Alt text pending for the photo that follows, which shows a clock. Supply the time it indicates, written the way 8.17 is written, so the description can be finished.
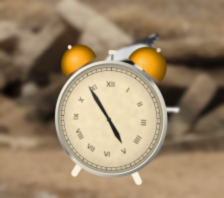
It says 4.54
